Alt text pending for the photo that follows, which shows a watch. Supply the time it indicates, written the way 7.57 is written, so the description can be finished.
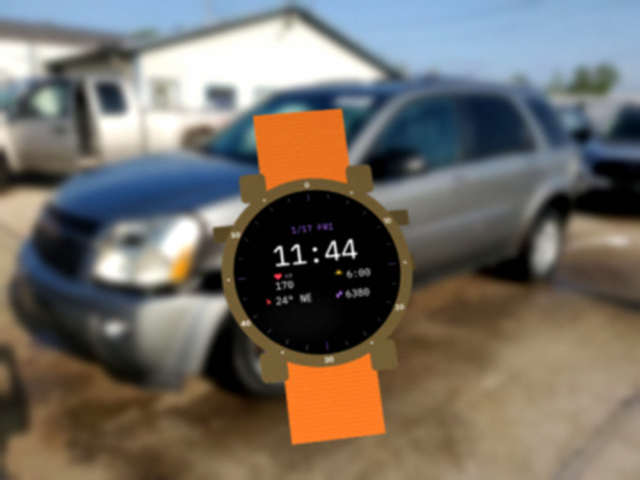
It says 11.44
